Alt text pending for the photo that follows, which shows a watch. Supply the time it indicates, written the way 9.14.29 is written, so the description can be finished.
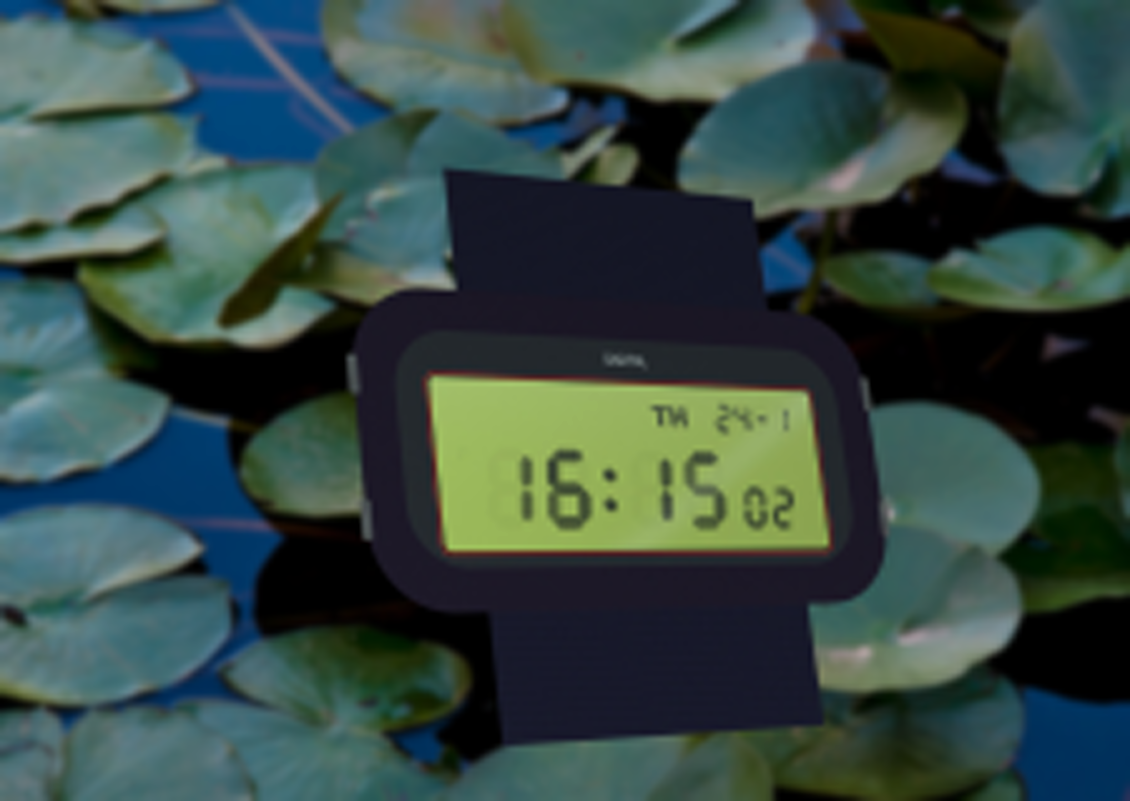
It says 16.15.02
